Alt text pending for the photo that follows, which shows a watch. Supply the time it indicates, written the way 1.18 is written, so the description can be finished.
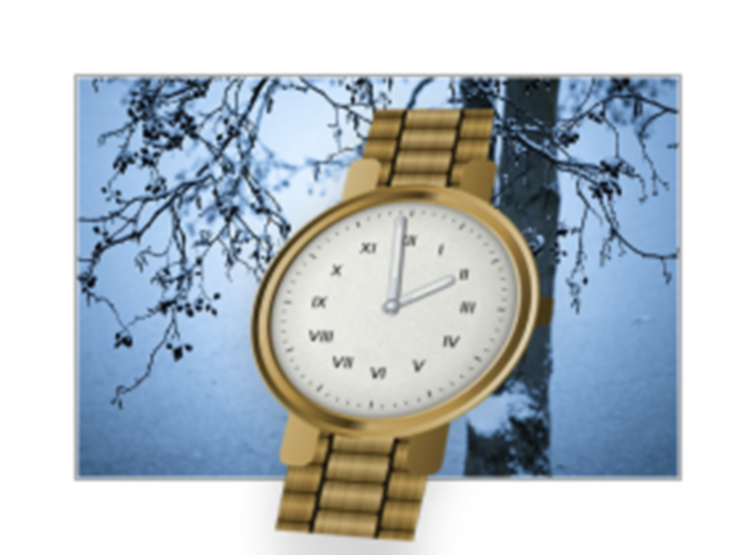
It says 1.59
